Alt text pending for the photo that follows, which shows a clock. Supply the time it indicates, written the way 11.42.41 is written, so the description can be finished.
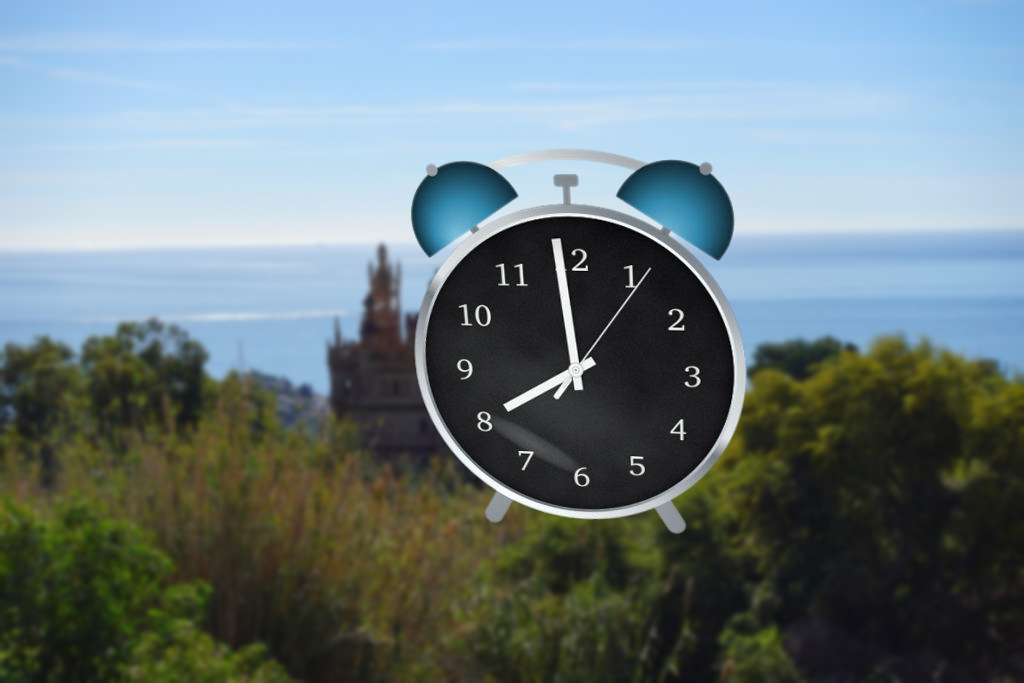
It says 7.59.06
